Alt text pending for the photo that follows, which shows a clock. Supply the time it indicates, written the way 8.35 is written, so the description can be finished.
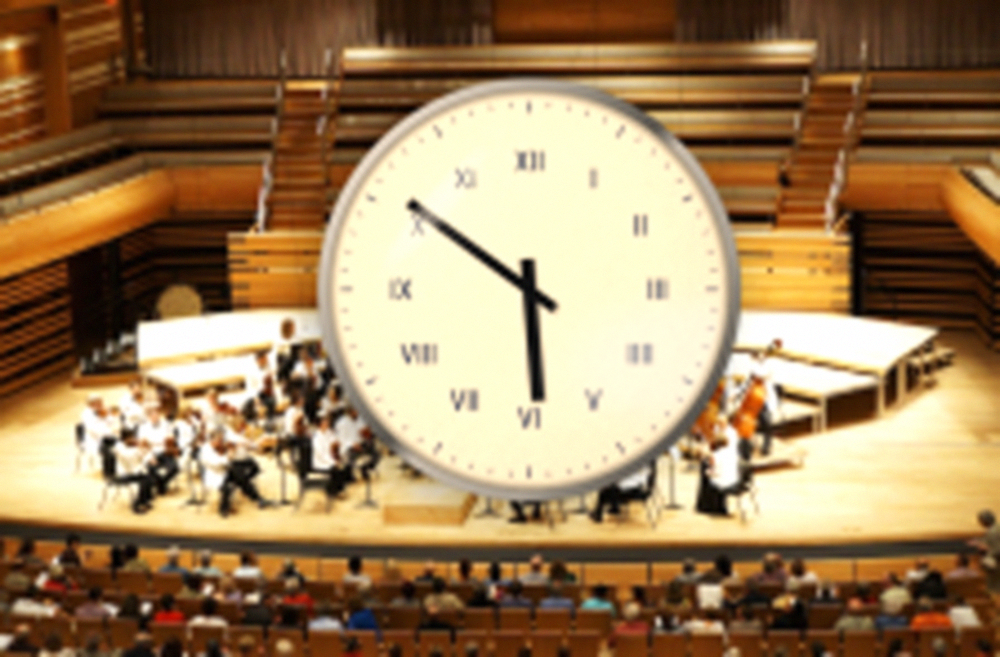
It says 5.51
